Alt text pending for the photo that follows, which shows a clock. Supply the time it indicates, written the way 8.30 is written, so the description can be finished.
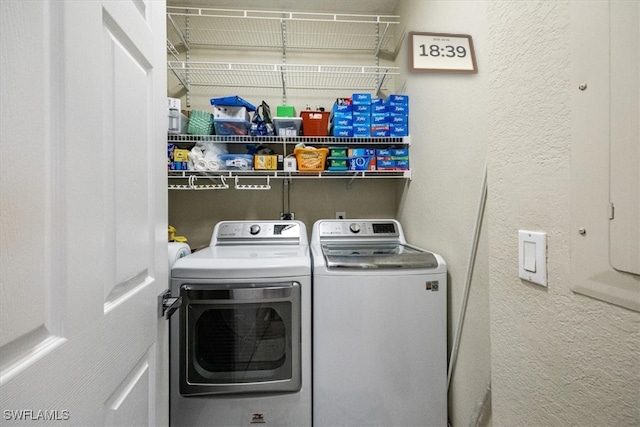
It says 18.39
